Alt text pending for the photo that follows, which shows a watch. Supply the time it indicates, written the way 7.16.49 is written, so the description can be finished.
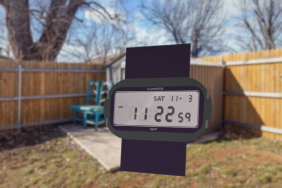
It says 11.22.59
